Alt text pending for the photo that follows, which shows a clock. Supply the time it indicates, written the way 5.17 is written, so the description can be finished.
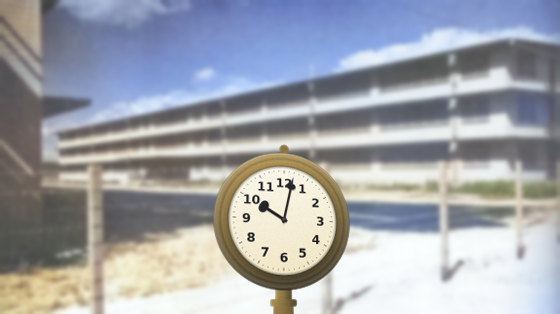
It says 10.02
